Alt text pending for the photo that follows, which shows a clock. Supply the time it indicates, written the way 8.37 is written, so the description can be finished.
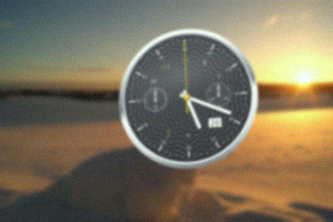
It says 5.19
